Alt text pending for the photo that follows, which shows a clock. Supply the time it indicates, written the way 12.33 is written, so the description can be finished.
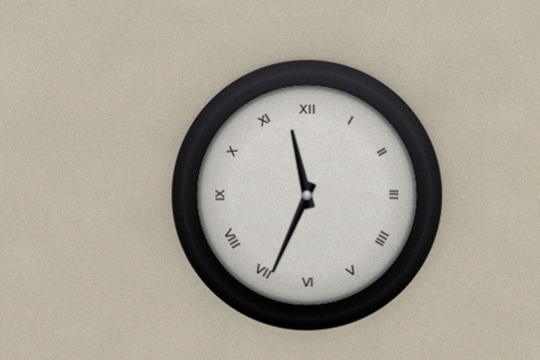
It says 11.34
